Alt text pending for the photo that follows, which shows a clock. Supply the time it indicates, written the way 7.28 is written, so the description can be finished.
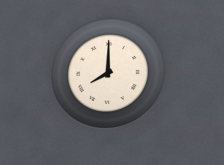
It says 8.00
